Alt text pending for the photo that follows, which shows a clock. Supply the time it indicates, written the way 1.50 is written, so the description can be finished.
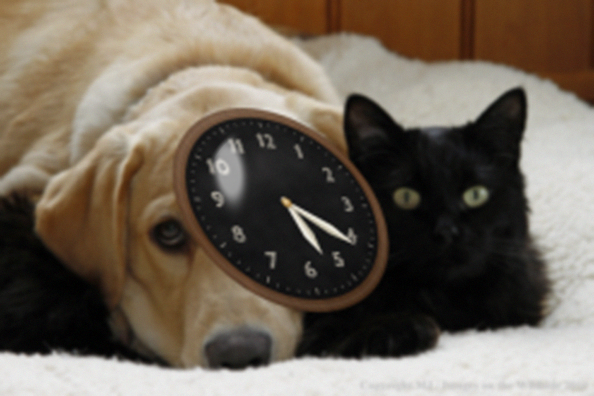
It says 5.21
